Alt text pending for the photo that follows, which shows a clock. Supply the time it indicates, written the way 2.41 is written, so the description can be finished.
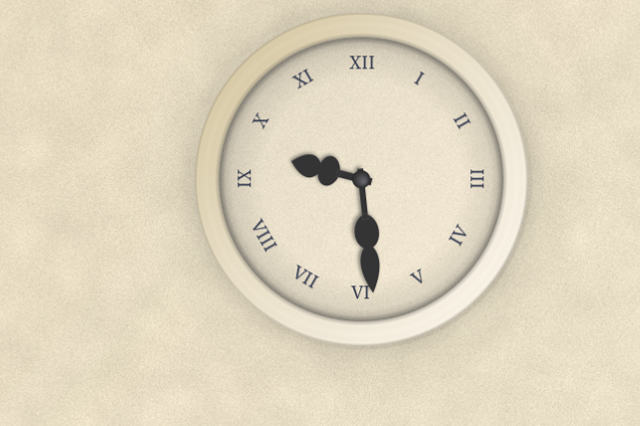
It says 9.29
